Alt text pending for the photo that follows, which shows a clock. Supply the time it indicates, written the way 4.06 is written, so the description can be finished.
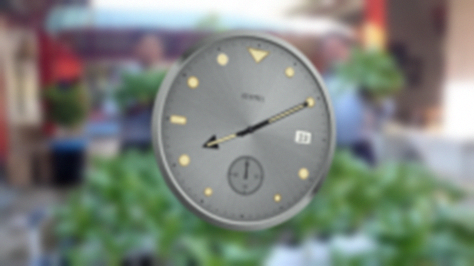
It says 8.10
